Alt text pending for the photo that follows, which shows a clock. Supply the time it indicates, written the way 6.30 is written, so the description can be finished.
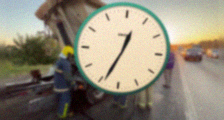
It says 12.34
